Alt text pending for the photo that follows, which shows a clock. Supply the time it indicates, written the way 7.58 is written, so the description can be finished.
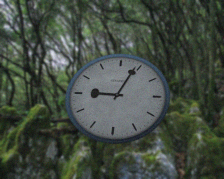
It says 9.04
